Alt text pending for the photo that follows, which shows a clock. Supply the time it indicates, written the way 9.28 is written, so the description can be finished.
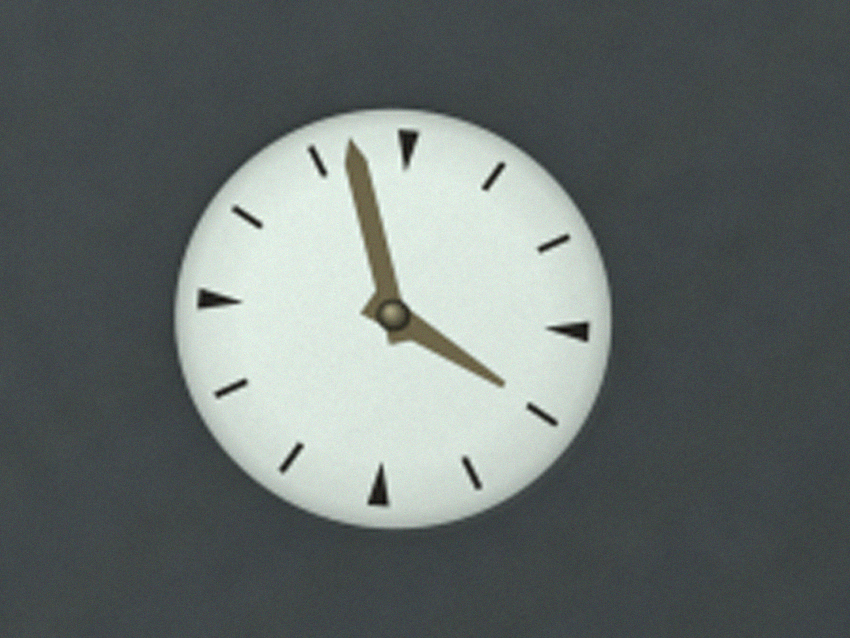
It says 3.57
